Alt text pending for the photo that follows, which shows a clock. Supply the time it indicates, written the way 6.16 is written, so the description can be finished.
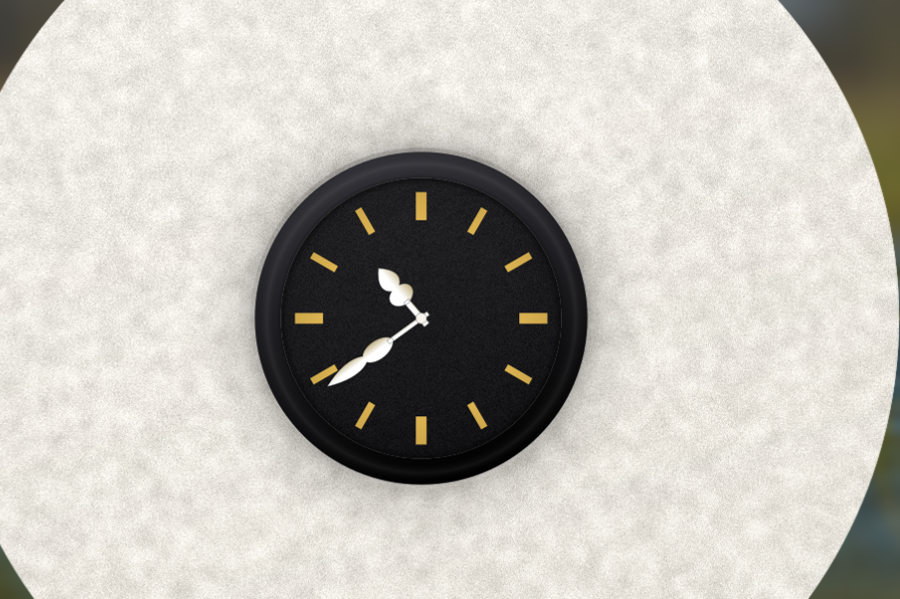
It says 10.39
